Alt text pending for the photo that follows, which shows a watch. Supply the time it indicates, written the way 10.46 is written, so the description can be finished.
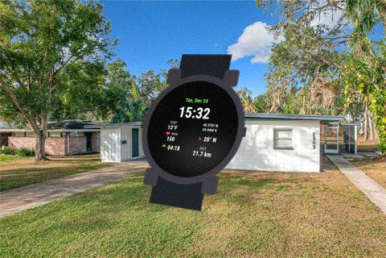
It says 15.32
